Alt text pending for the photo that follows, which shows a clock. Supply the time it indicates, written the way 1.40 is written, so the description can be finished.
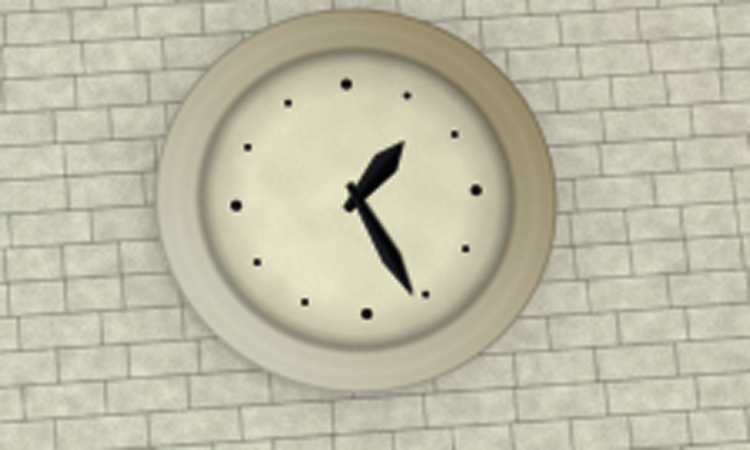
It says 1.26
